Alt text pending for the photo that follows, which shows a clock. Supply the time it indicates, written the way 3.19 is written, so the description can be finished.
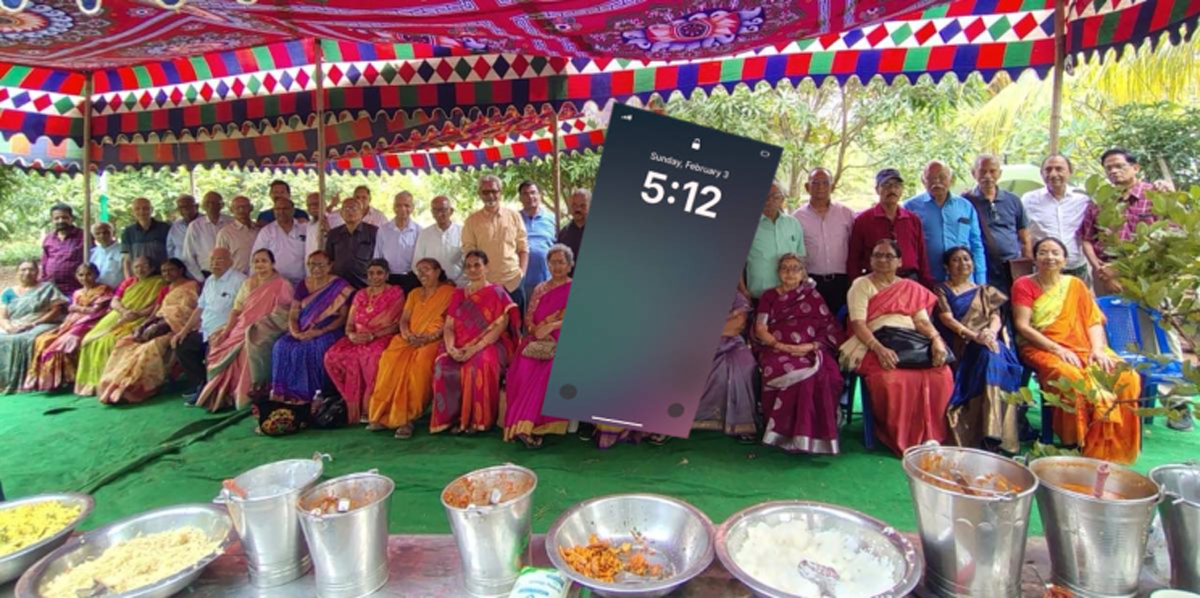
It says 5.12
